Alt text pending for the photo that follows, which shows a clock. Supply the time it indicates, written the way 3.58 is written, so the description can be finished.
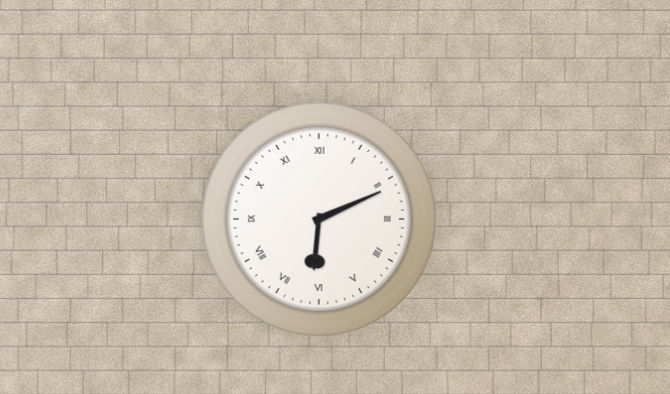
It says 6.11
